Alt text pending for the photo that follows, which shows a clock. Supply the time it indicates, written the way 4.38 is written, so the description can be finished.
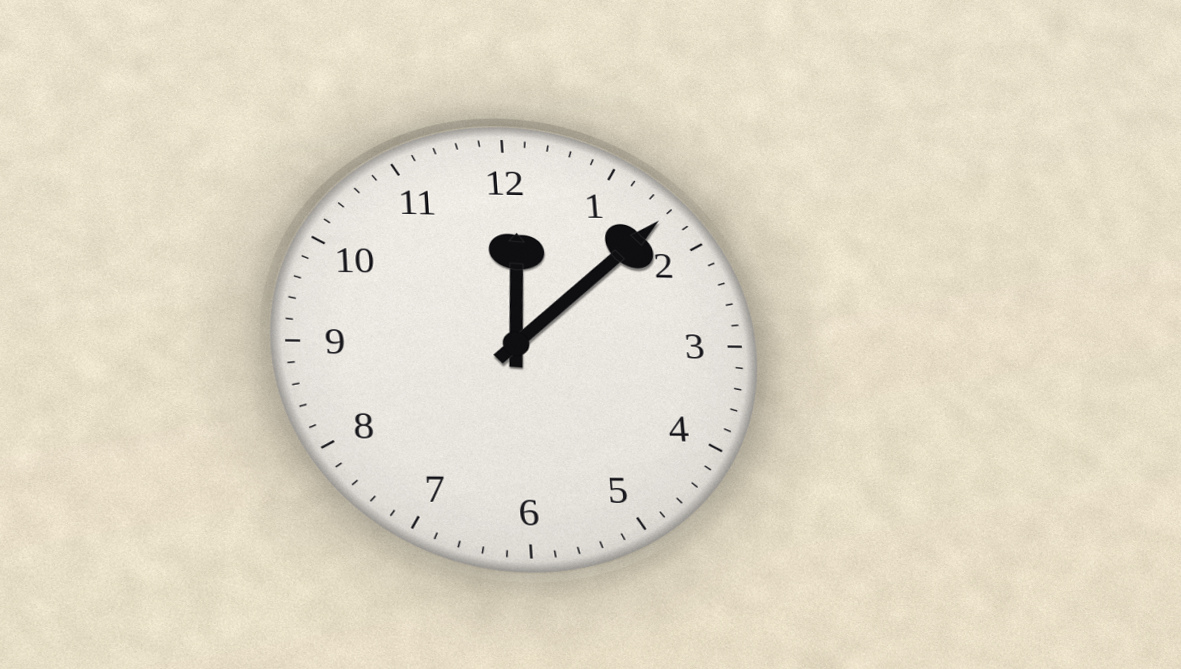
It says 12.08
